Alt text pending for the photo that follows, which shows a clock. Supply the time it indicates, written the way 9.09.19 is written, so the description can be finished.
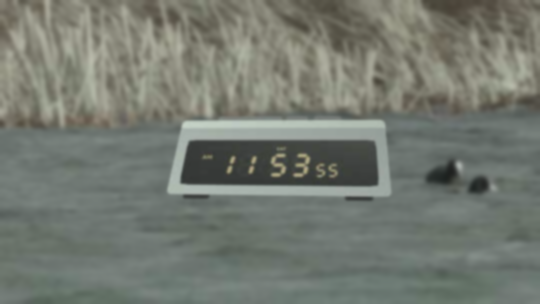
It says 11.53.55
